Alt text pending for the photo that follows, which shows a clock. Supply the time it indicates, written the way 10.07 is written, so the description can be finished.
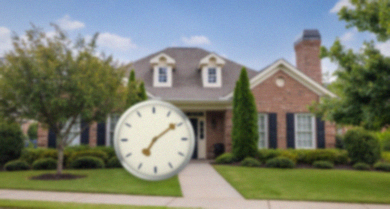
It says 7.09
